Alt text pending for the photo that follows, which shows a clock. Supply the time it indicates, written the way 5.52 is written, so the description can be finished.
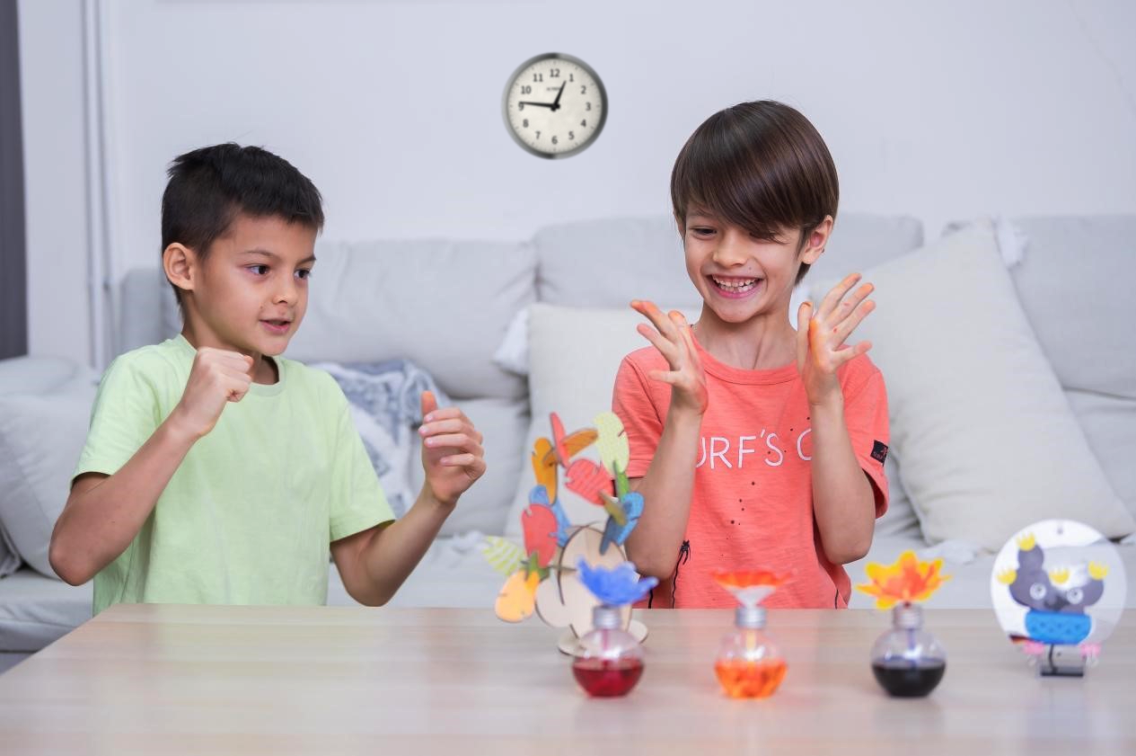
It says 12.46
